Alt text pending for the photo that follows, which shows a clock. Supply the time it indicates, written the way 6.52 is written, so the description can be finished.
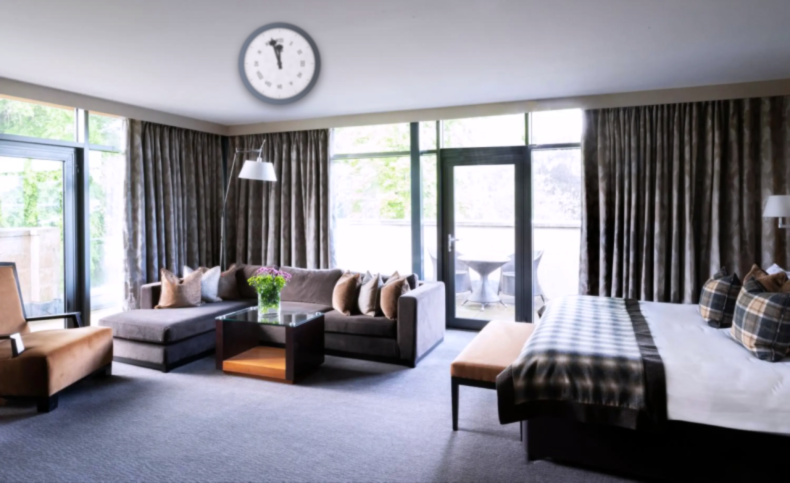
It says 11.57
